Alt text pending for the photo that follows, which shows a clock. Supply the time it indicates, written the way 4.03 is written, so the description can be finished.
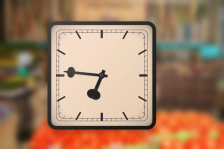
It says 6.46
